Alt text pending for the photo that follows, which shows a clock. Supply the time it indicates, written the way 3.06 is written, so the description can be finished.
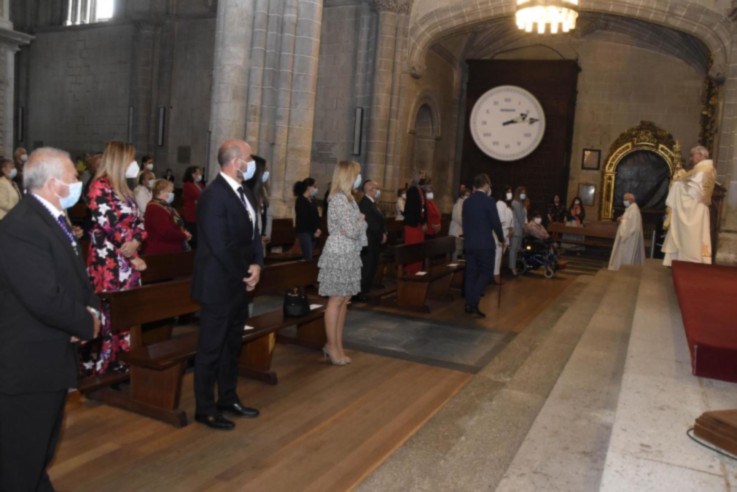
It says 2.14
